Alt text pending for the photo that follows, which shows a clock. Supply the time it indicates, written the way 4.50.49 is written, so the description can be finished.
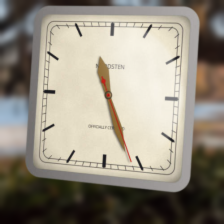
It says 11.26.26
